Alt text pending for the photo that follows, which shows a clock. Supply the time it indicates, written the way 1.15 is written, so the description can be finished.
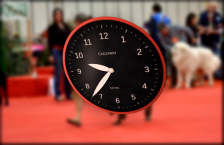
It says 9.37
